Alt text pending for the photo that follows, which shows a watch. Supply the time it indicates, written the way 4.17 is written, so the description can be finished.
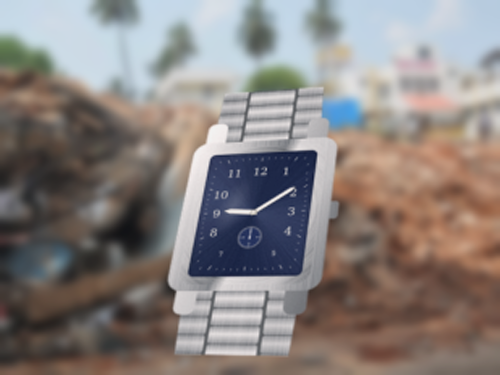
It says 9.09
